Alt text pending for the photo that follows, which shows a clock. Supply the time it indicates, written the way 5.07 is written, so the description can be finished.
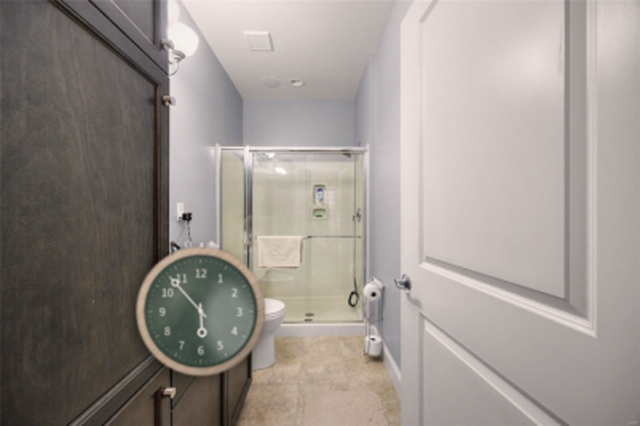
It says 5.53
